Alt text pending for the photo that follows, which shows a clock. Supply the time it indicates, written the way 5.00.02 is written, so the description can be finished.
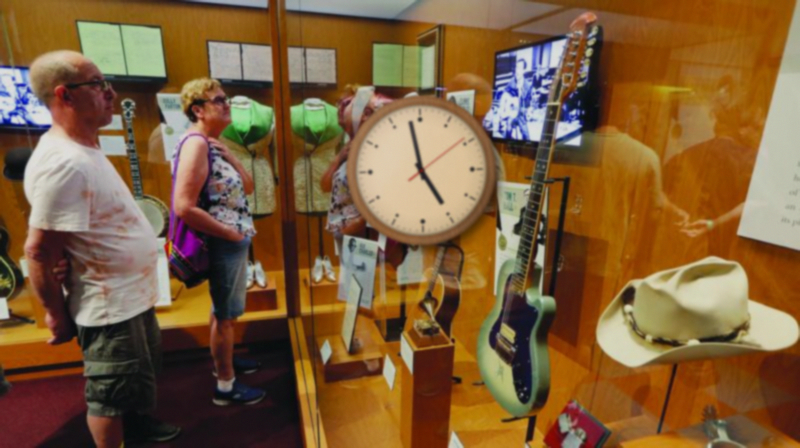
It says 4.58.09
